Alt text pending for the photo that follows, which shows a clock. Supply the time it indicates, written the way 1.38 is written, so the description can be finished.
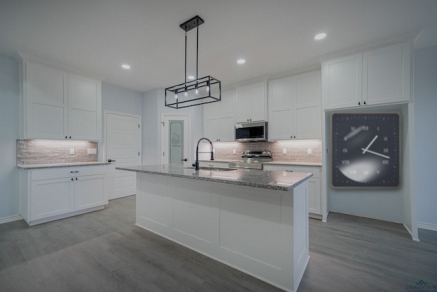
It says 1.18
